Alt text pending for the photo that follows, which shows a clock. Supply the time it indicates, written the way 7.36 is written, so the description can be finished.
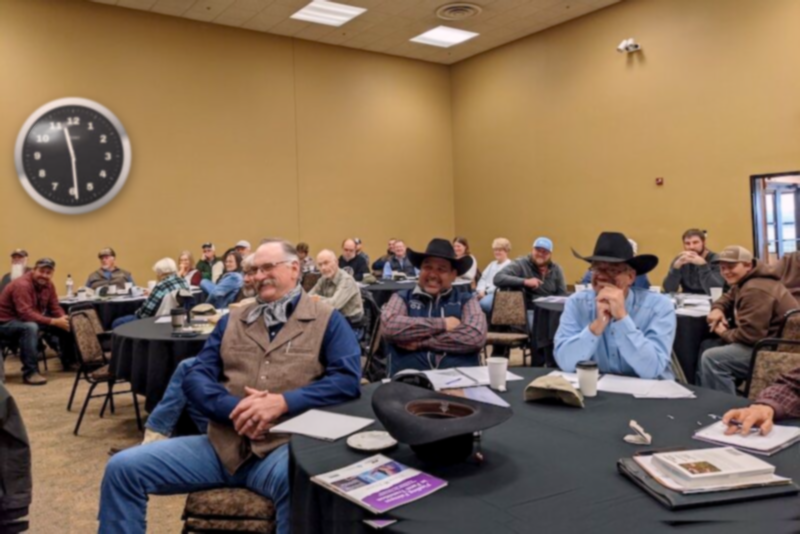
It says 11.29
